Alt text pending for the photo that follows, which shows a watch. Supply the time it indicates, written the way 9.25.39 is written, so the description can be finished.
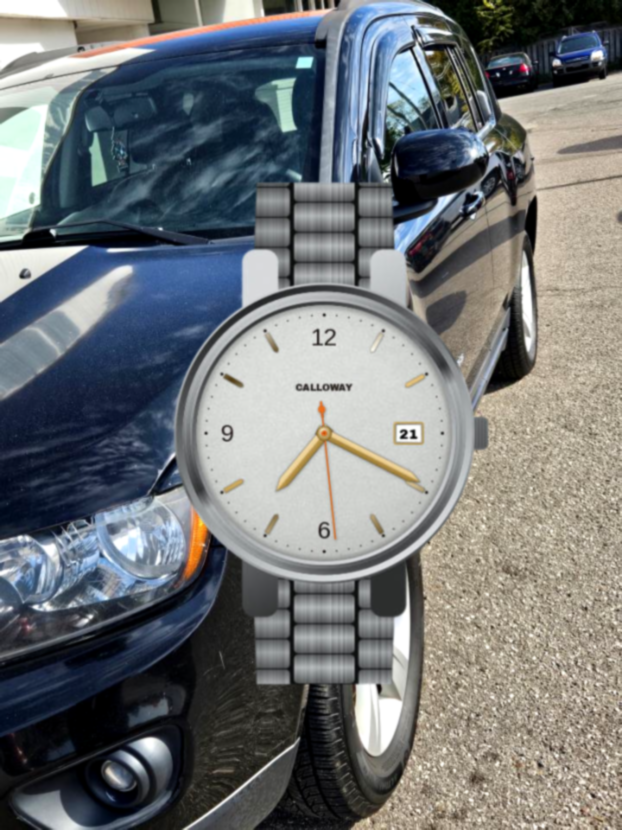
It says 7.19.29
